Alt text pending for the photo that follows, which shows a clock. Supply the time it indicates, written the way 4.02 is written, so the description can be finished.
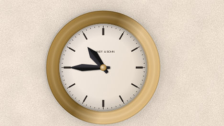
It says 10.45
